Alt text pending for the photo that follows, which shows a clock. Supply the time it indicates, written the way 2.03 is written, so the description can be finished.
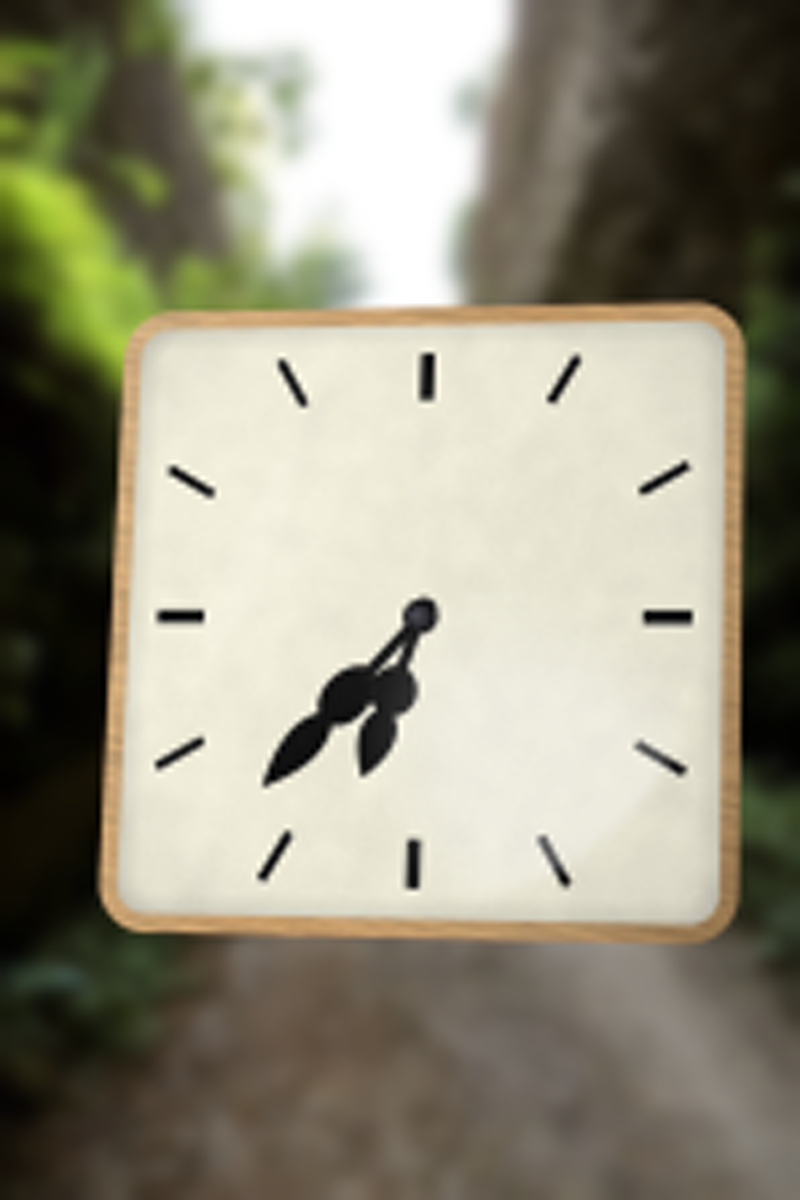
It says 6.37
